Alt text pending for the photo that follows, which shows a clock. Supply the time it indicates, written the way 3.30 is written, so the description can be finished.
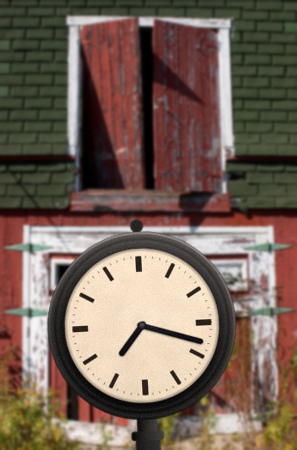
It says 7.18
